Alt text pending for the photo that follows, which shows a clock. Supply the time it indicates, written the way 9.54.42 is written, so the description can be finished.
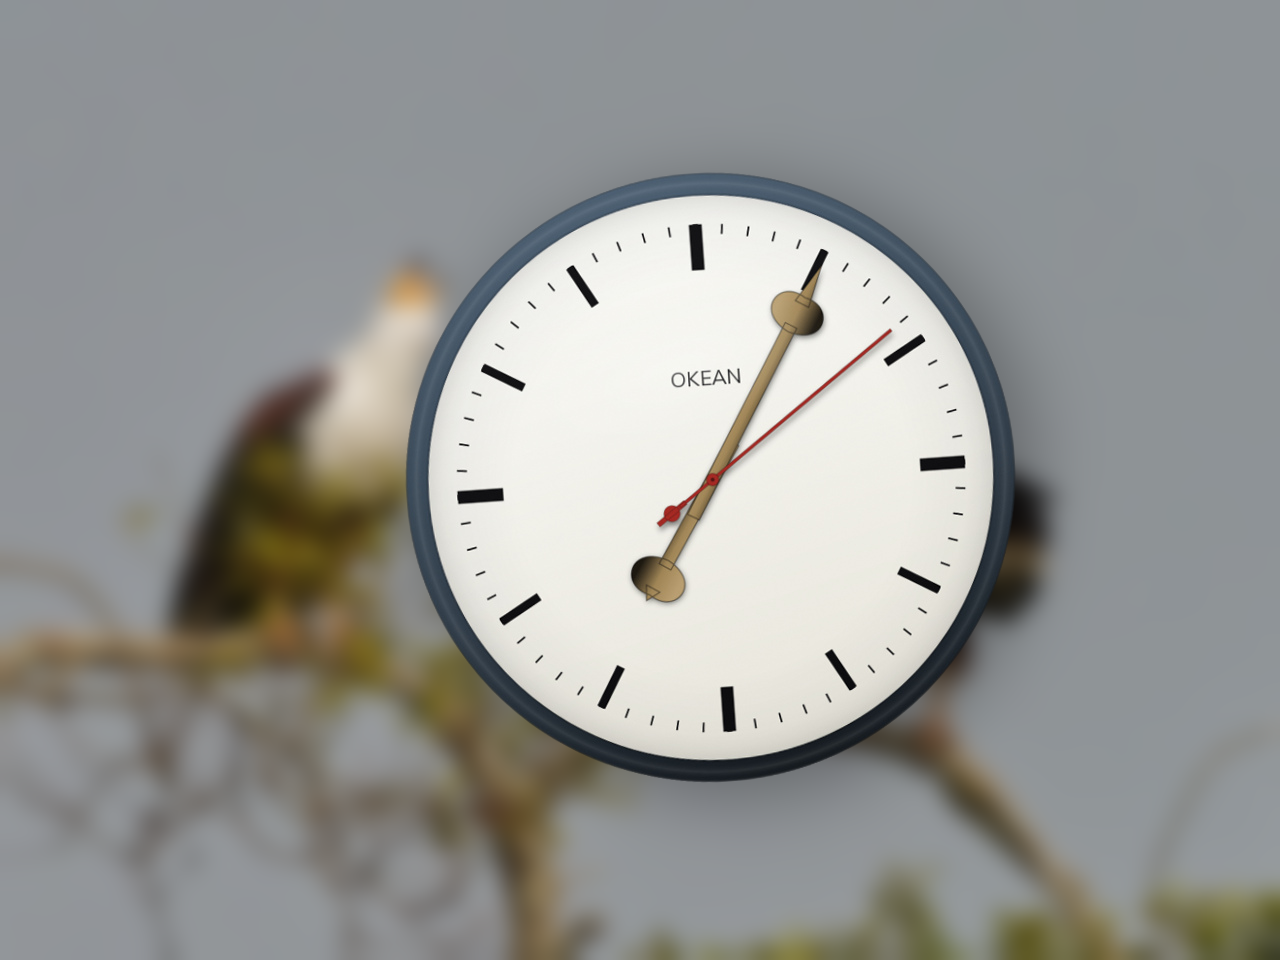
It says 7.05.09
